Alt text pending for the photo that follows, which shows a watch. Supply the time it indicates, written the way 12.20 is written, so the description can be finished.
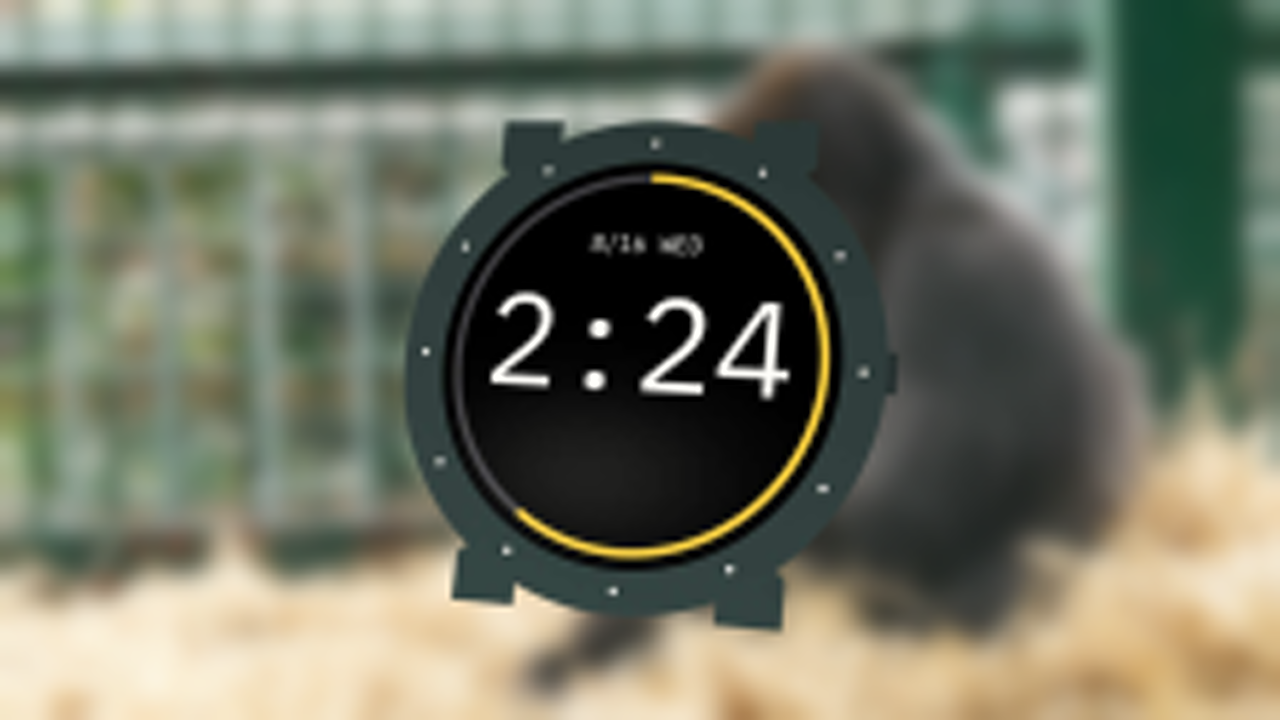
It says 2.24
